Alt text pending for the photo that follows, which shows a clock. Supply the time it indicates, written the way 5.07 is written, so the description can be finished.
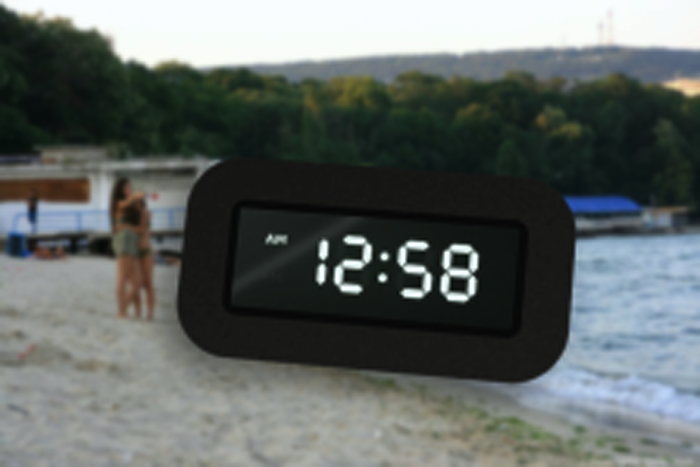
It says 12.58
